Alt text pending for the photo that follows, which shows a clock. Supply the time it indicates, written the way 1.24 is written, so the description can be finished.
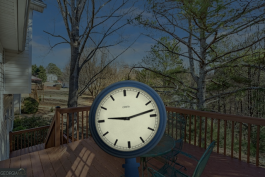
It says 9.13
